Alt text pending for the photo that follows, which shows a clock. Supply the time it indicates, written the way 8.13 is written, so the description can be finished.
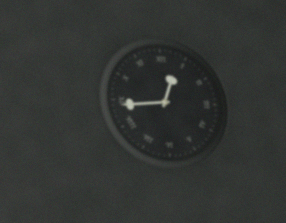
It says 12.44
